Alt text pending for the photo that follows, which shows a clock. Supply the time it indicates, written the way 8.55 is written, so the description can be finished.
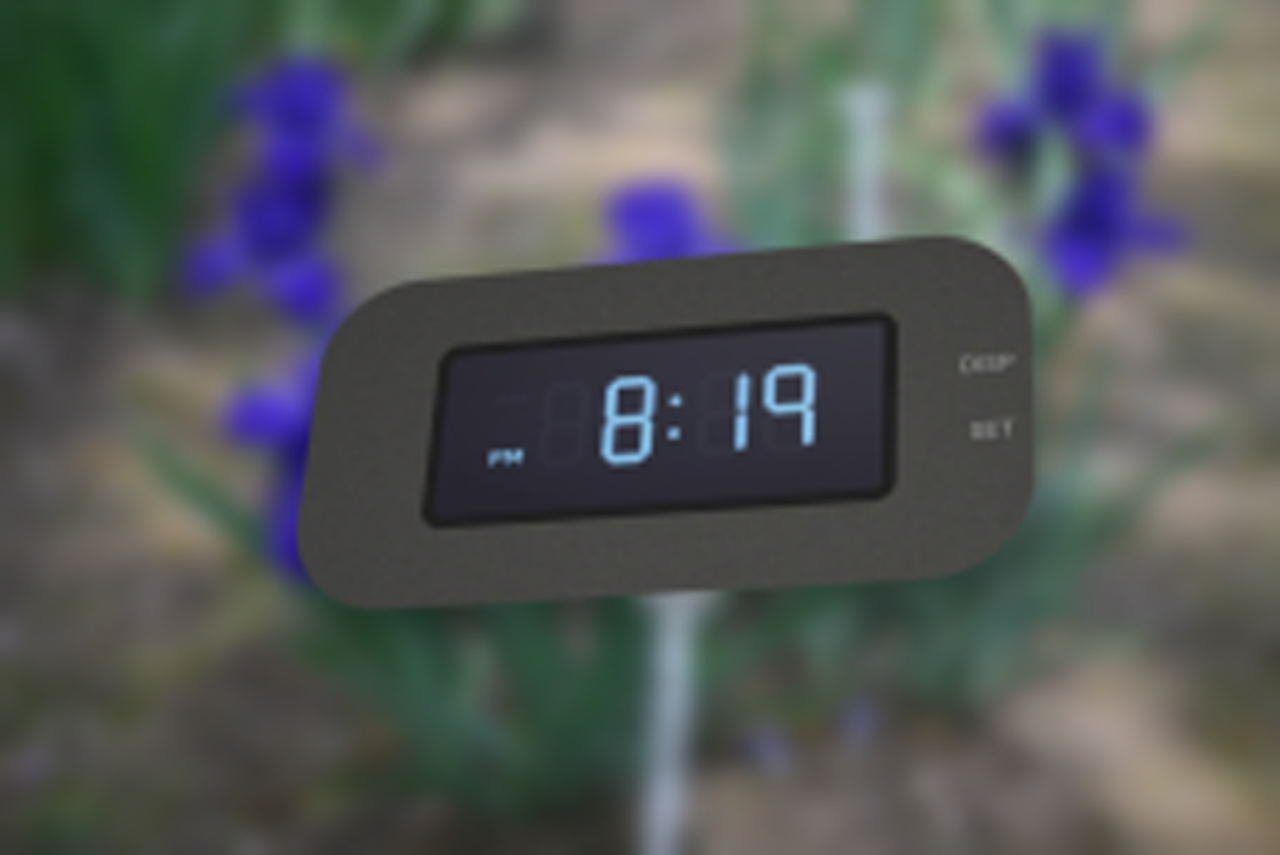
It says 8.19
